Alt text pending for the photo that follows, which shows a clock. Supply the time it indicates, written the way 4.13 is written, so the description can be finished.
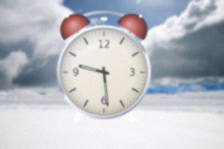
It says 9.29
